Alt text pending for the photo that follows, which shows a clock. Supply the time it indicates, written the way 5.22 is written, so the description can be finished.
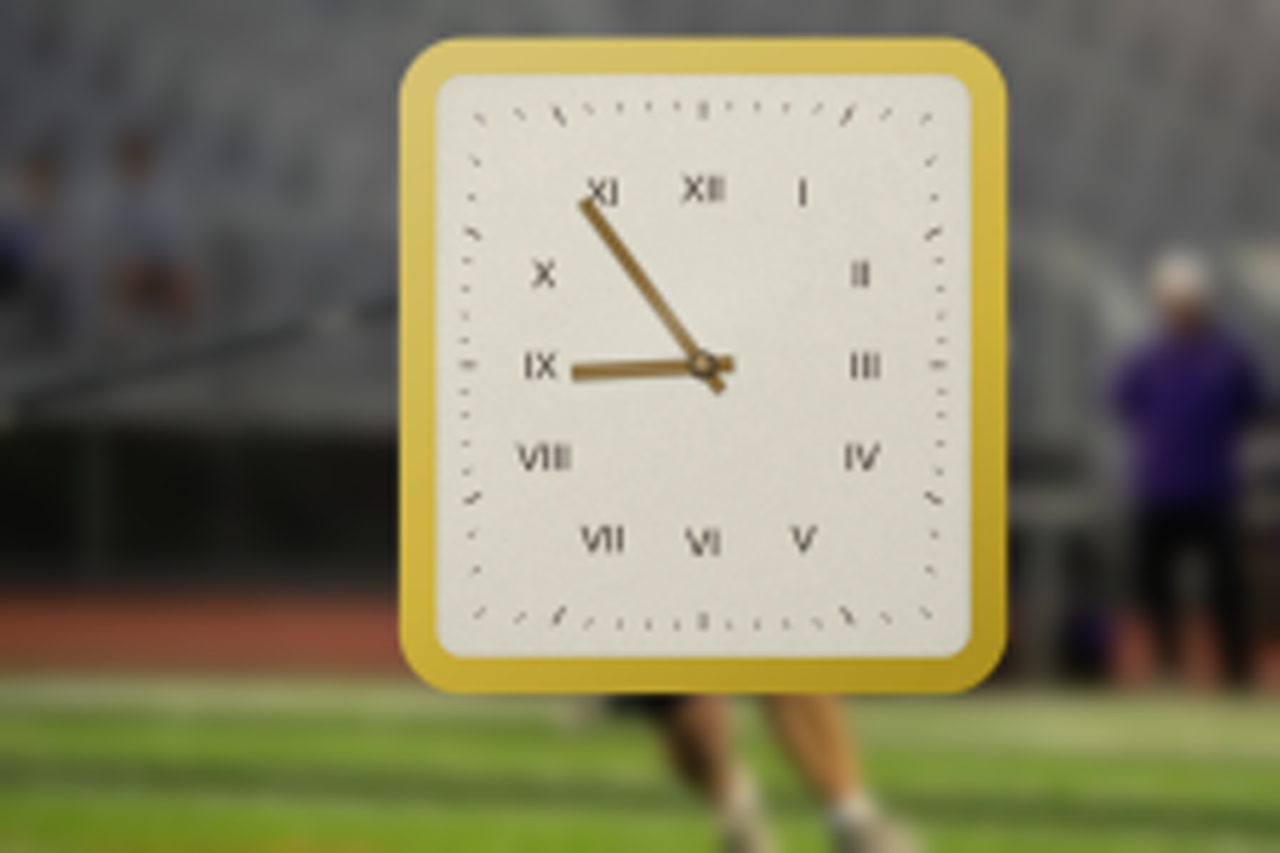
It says 8.54
